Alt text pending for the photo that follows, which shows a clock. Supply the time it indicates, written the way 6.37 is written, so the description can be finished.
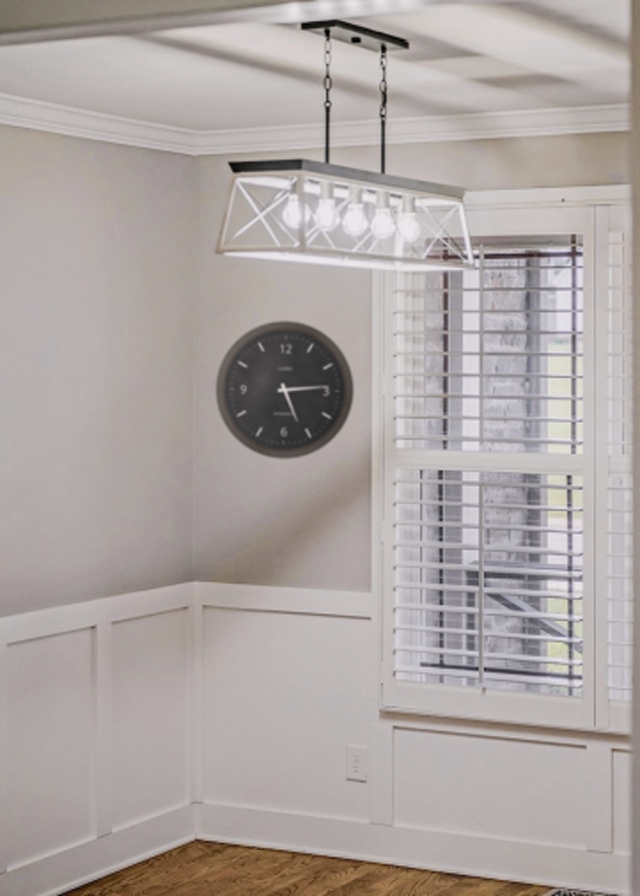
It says 5.14
